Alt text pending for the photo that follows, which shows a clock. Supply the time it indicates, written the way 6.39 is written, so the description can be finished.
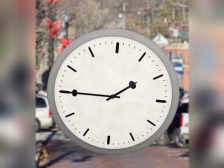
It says 1.45
